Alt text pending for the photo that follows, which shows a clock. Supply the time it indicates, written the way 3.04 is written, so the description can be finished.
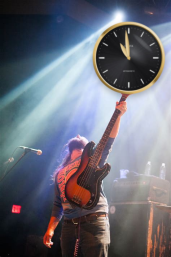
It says 10.59
